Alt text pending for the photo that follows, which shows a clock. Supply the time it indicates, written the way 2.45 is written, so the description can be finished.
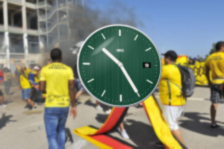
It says 10.25
